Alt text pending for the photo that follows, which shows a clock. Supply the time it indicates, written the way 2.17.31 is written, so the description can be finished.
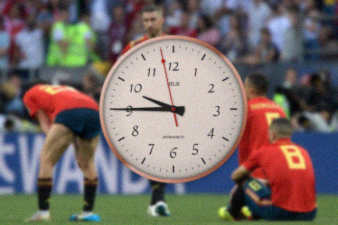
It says 9.44.58
